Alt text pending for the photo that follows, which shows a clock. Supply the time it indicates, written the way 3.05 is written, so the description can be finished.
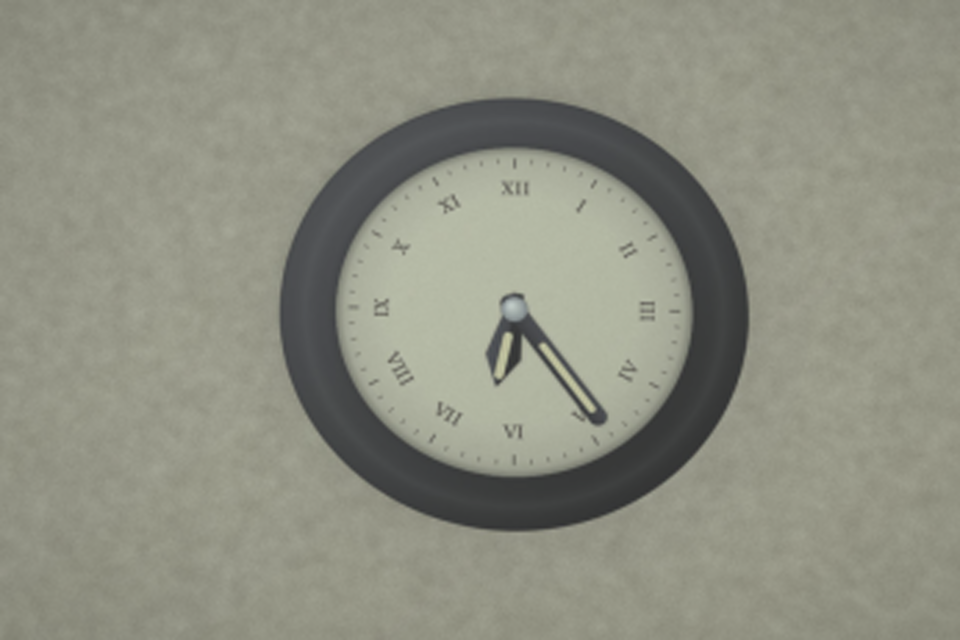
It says 6.24
